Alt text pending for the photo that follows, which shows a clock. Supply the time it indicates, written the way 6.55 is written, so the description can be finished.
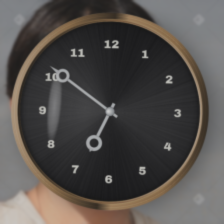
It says 6.51
